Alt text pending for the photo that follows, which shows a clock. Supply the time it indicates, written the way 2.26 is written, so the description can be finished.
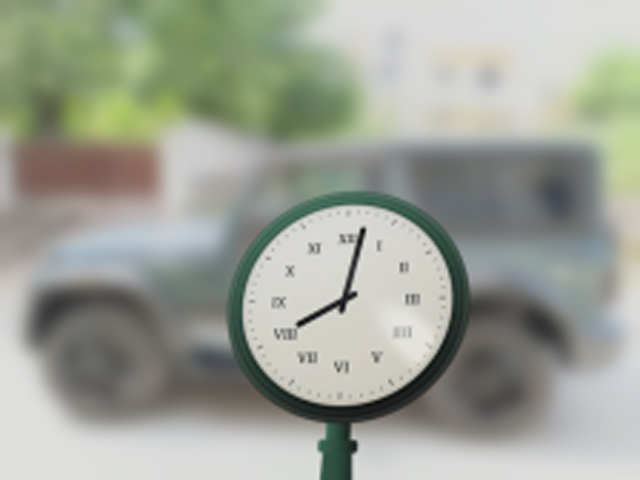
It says 8.02
